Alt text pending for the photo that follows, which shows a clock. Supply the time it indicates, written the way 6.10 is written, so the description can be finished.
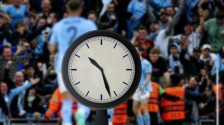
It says 10.27
